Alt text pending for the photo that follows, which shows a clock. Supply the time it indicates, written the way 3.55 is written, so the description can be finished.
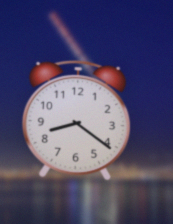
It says 8.21
